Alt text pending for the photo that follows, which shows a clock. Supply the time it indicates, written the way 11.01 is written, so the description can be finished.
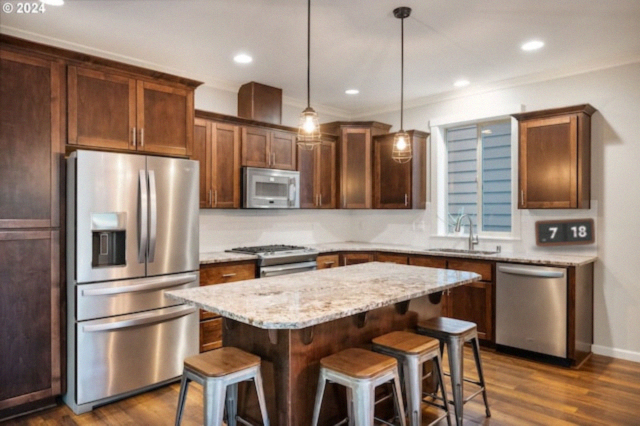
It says 7.18
